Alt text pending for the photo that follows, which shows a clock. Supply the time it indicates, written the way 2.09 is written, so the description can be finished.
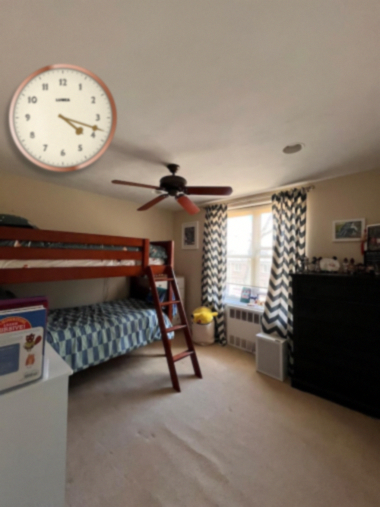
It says 4.18
